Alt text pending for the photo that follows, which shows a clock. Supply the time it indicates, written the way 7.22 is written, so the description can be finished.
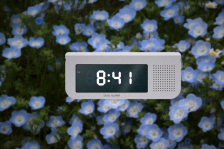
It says 8.41
